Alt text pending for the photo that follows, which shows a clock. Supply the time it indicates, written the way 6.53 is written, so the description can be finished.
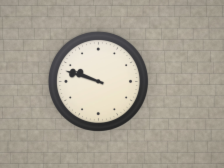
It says 9.48
